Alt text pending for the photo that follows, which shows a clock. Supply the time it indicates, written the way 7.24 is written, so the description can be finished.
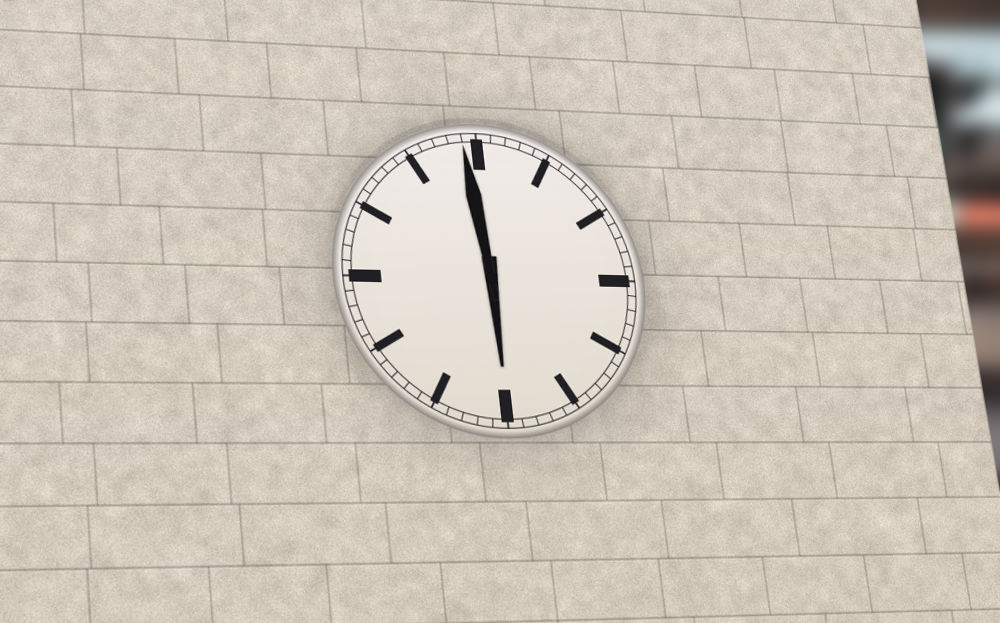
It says 5.59
